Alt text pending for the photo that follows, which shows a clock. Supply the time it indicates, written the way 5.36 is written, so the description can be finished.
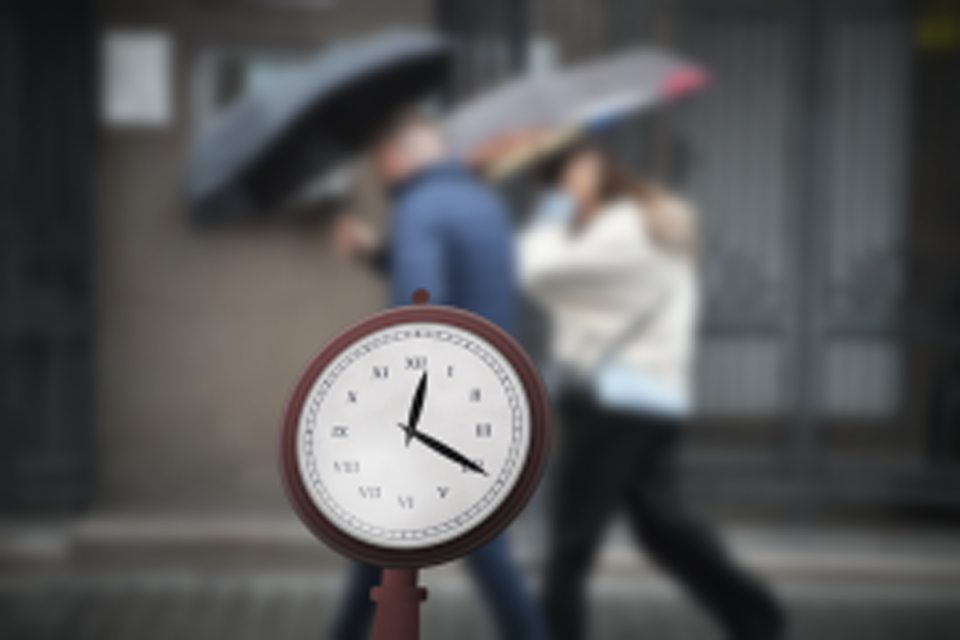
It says 12.20
